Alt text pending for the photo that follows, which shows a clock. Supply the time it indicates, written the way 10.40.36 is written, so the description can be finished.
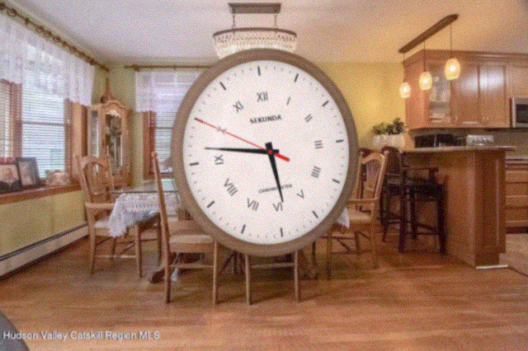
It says 5.46.50
